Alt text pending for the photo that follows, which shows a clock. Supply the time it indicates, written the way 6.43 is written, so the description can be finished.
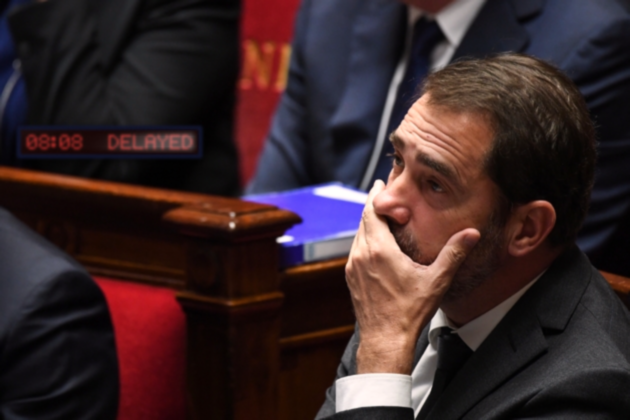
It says 8.08
